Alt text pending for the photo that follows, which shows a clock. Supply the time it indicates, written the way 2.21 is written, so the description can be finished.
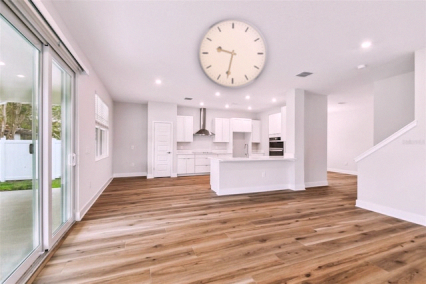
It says 9.32
